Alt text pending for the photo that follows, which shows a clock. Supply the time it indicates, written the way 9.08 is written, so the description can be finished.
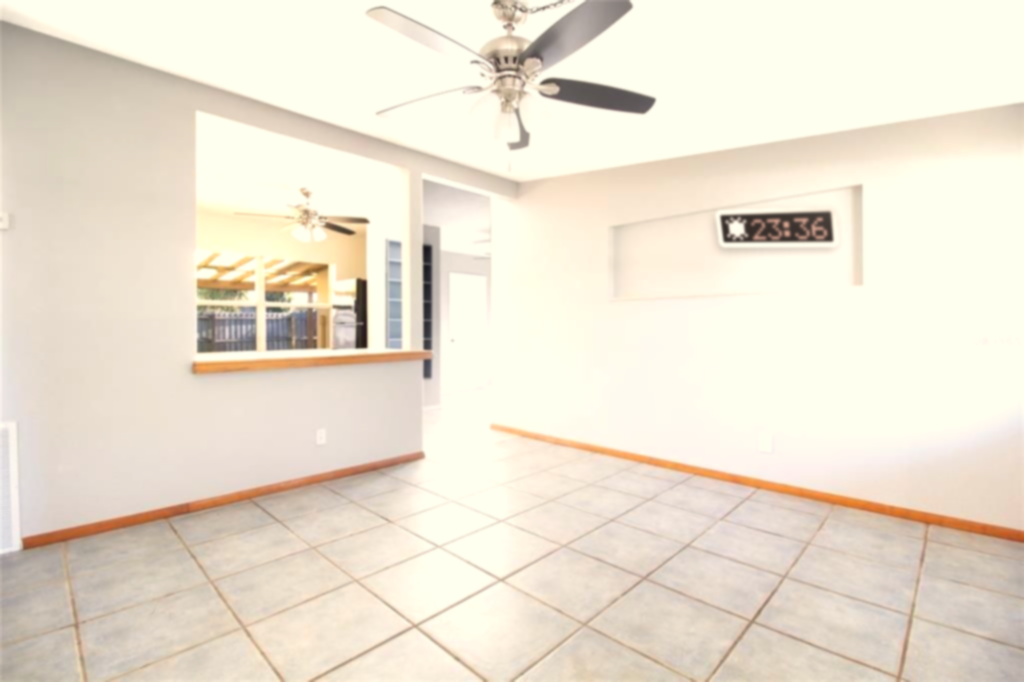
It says 23.36
